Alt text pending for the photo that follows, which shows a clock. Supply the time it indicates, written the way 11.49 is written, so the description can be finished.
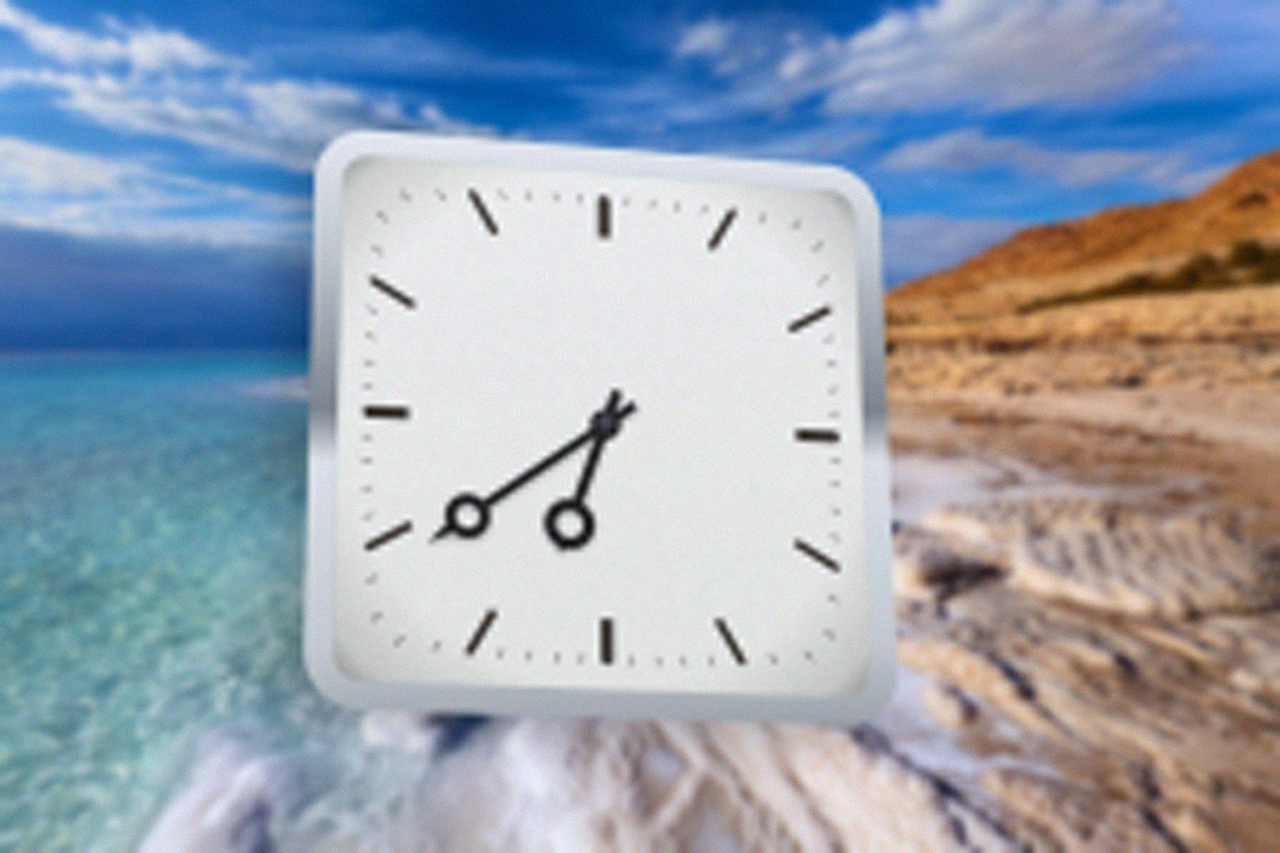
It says 6.39
